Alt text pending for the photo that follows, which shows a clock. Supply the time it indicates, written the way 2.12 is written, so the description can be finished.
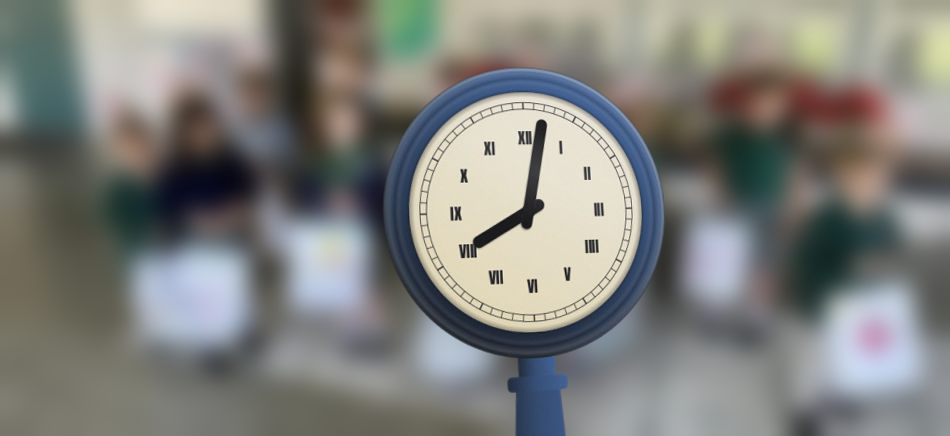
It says 8.02
